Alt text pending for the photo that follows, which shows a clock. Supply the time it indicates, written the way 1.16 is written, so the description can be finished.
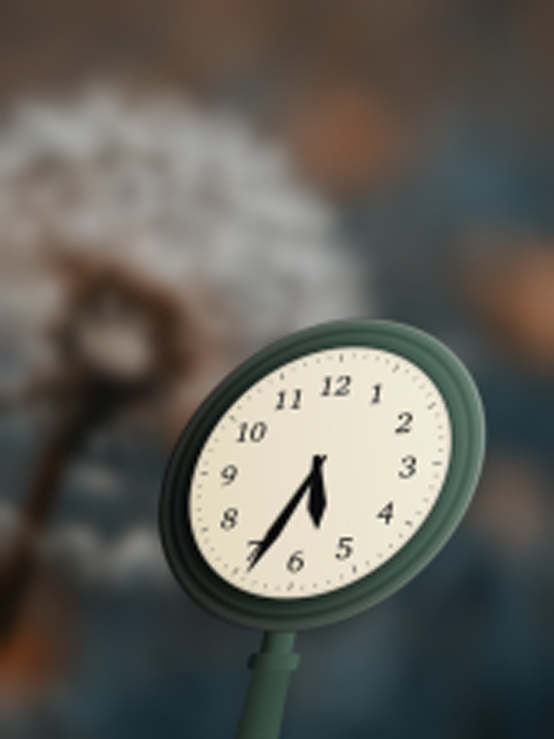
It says 5.34
